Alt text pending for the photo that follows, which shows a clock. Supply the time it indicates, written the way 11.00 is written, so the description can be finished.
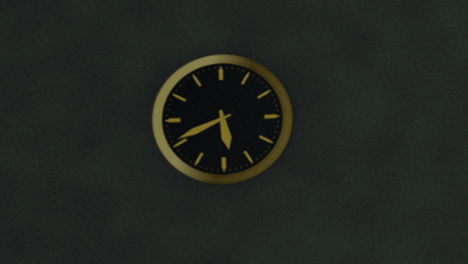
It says 5.41
